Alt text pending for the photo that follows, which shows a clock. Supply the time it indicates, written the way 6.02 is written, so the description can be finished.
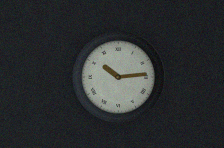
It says 10.14
